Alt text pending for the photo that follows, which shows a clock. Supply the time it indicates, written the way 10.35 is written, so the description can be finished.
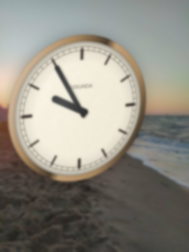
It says 9.55
